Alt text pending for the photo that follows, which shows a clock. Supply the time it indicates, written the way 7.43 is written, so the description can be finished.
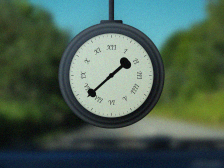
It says 1.38
